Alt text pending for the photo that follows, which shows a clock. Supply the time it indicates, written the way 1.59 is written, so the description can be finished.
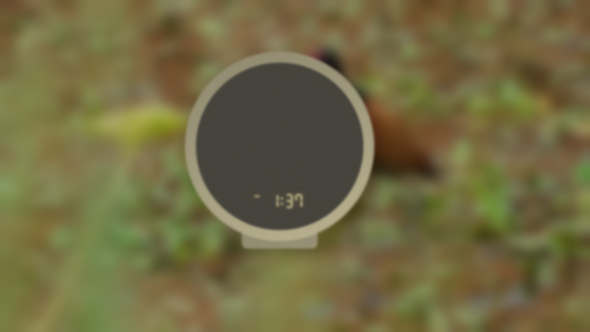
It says 1.37
